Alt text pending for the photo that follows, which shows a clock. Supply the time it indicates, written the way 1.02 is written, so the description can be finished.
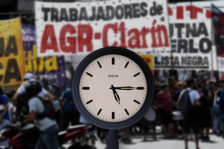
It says 5.15
